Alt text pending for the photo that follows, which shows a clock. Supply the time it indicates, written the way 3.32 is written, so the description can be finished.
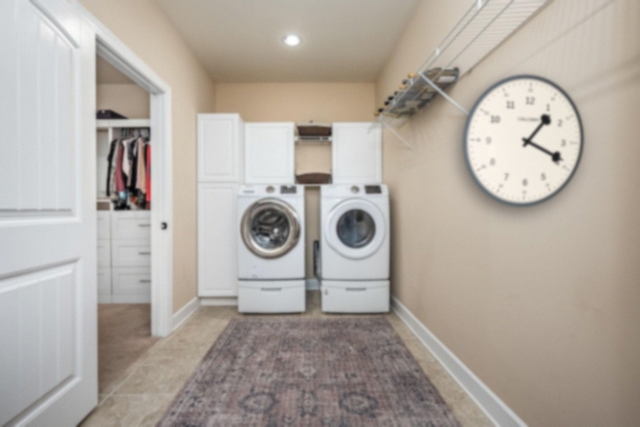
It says 1.19
